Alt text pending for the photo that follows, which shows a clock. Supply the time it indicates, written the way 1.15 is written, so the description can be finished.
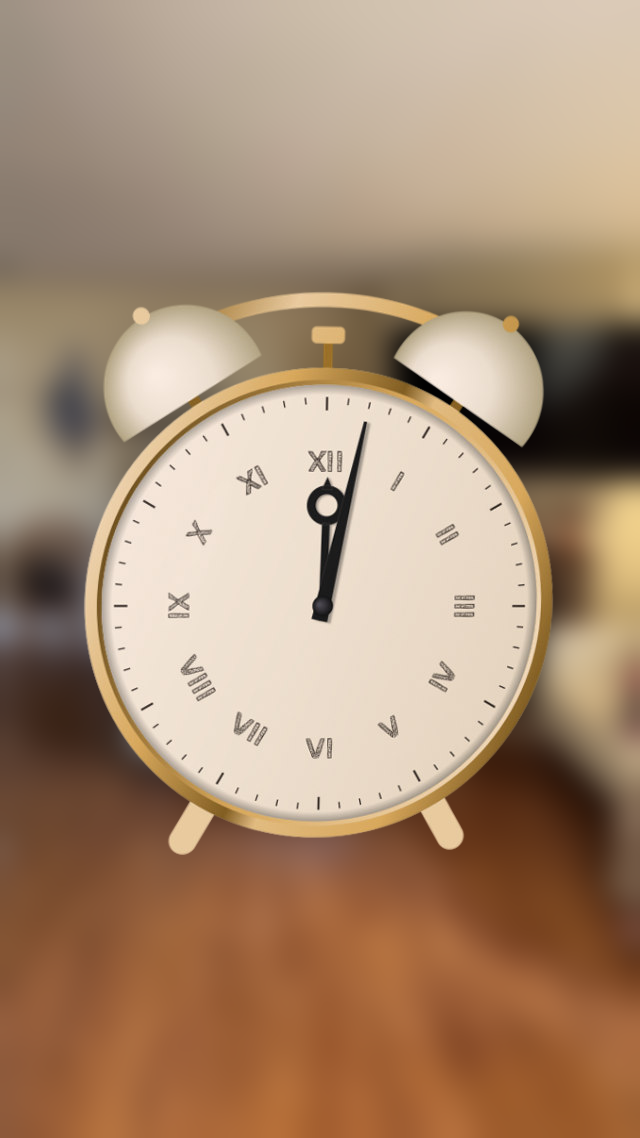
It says 12.02
